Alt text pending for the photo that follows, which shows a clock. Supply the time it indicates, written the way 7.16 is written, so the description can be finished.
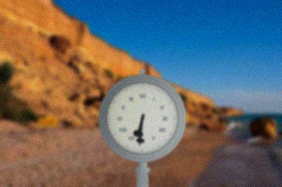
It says 6.31
